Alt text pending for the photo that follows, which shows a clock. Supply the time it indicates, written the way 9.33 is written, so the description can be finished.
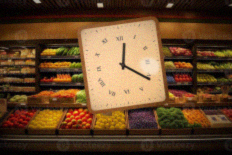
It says 12.21
